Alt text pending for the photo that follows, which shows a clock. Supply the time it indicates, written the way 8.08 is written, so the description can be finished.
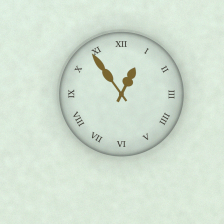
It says 12.54
